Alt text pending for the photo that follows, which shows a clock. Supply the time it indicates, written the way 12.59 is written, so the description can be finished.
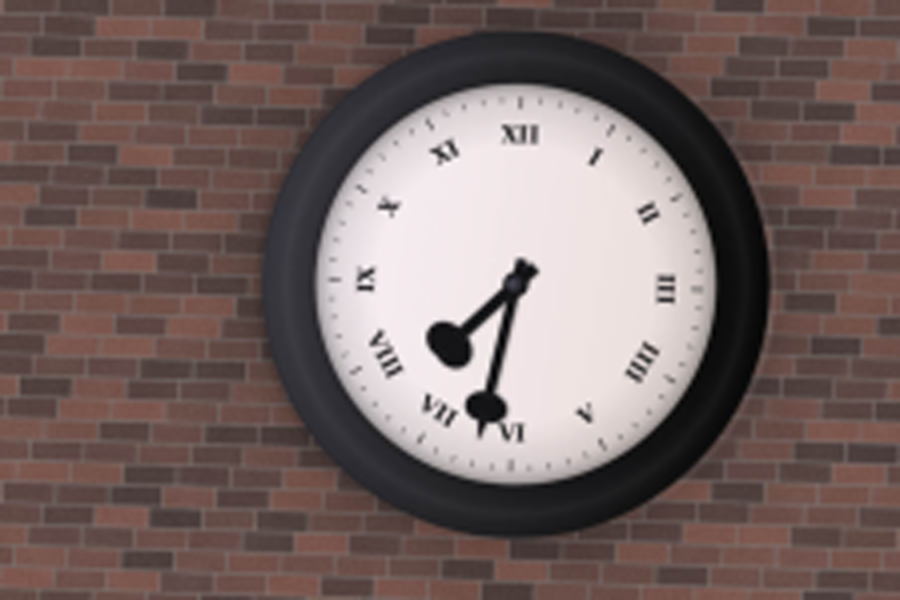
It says 7.32
